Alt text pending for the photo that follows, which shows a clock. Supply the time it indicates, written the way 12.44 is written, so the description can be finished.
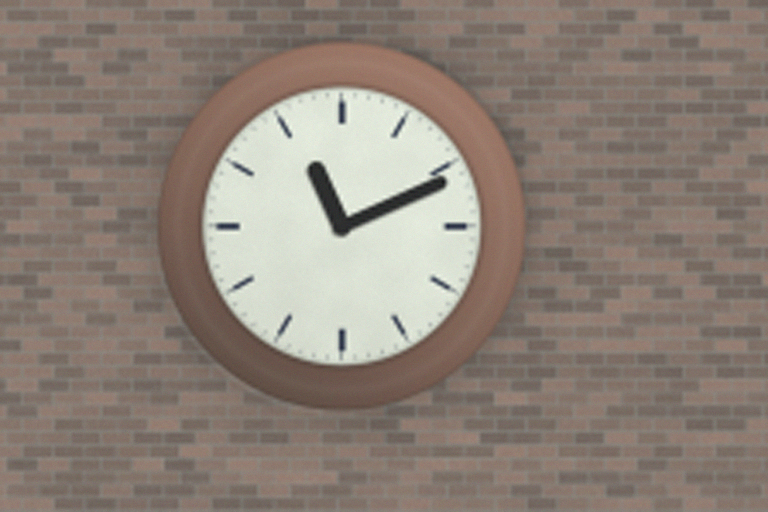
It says 11.11
